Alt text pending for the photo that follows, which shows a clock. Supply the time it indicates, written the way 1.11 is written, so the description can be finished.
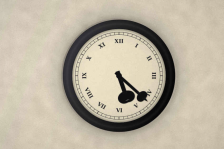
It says 5.22
